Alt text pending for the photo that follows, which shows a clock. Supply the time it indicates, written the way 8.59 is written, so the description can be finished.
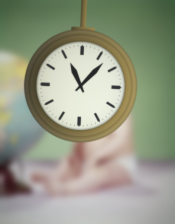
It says 11.07
